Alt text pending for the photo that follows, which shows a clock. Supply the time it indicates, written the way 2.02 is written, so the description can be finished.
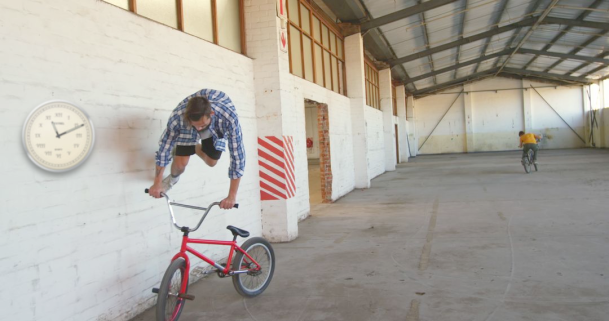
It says 11.11
